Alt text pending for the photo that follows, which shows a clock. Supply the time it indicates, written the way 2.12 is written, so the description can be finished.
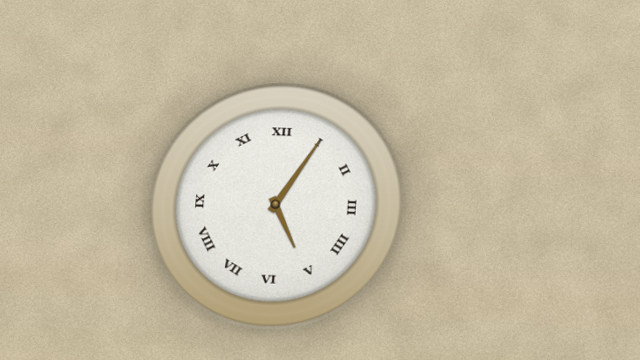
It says 5.05
